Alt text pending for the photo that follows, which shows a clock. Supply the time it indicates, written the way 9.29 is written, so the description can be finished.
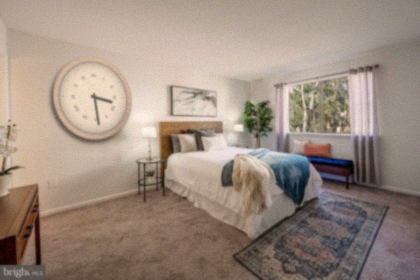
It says 3.29
